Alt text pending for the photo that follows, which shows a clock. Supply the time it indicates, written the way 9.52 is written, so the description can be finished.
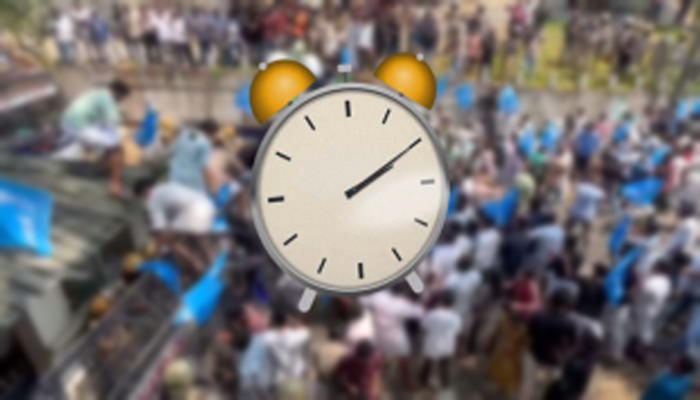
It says 2.10
